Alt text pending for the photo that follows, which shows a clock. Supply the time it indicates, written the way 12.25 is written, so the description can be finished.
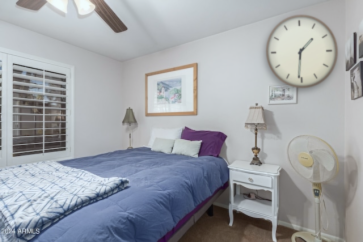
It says 1.31
